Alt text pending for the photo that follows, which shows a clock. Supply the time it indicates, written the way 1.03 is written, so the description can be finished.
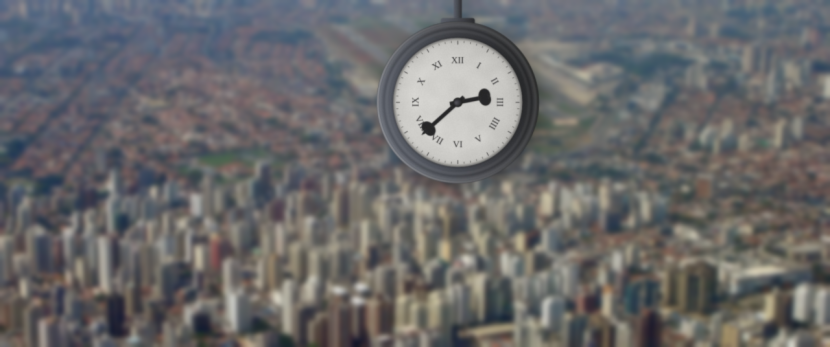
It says 2.38
